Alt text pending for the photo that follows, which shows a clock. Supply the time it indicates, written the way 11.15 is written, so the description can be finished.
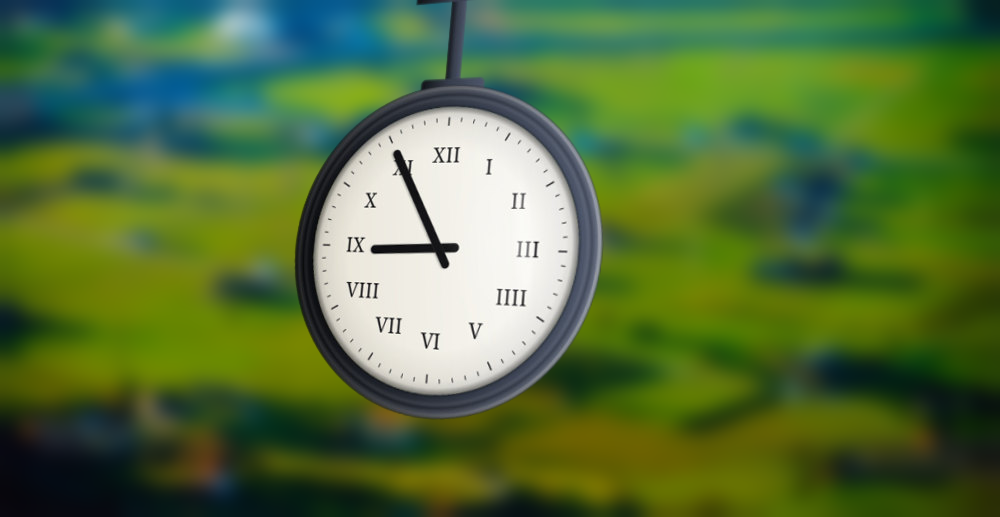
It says 8.55
